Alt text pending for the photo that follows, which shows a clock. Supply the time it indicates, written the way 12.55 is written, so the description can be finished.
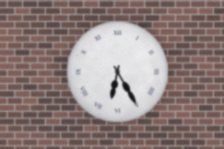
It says 6.25
